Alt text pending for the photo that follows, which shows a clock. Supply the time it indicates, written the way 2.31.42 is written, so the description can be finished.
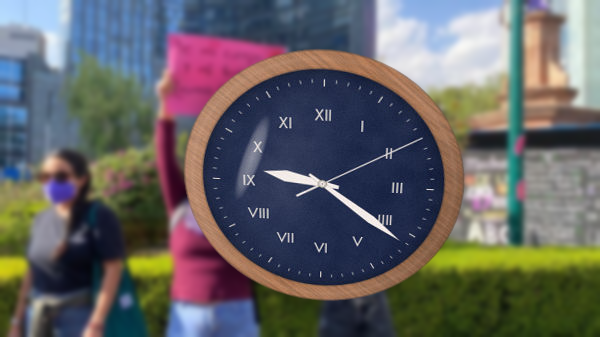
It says 9.21.10
